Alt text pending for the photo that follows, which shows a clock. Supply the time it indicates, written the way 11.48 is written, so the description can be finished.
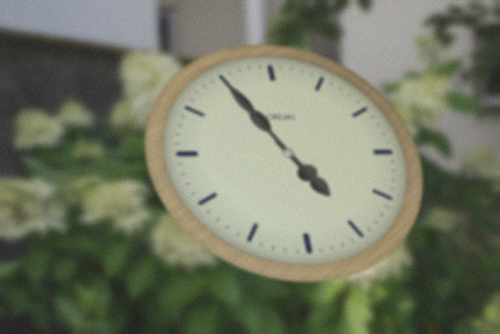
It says 4.55
